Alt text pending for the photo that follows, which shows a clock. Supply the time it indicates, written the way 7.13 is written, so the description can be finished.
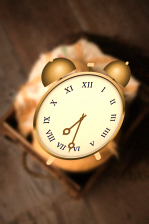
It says 7.32
